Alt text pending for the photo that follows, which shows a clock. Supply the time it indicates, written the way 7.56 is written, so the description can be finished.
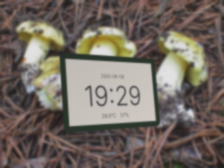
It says 19.29
